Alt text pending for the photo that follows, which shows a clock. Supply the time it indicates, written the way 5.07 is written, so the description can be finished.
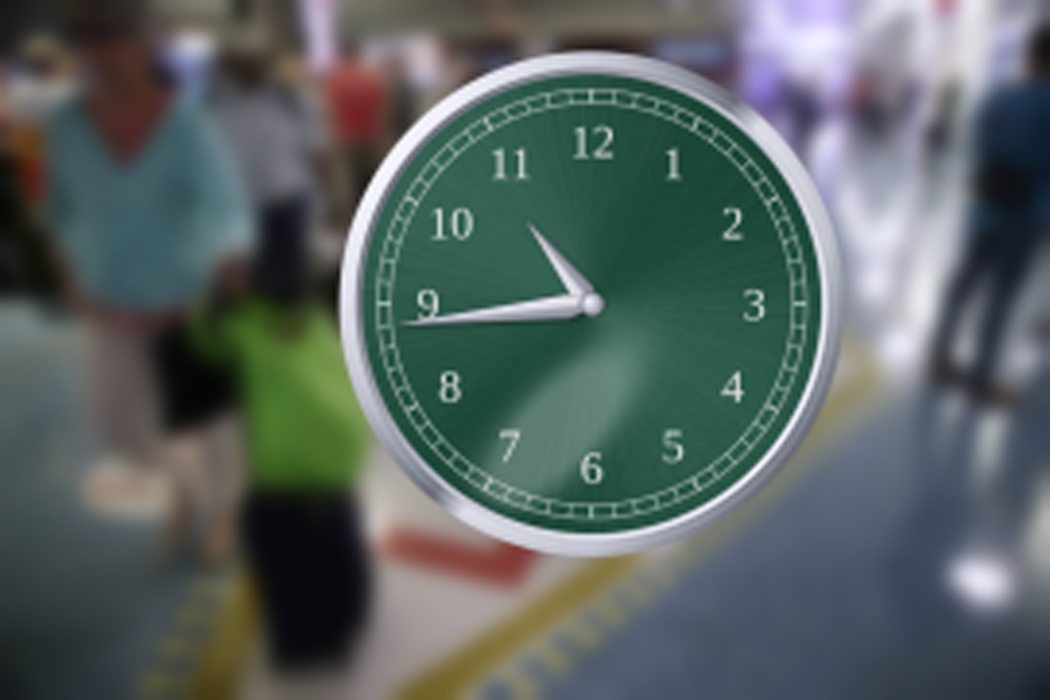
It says 10.44
